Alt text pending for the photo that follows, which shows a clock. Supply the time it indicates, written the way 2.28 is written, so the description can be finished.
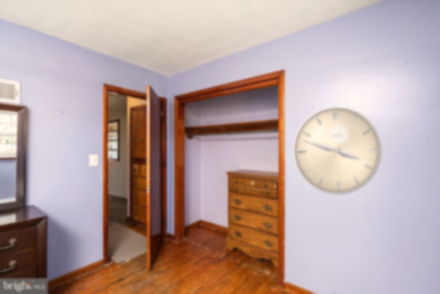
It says 3.48
